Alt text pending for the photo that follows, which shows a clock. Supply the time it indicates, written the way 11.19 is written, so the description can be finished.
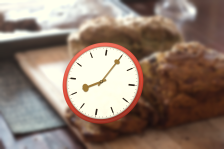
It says 8.05
